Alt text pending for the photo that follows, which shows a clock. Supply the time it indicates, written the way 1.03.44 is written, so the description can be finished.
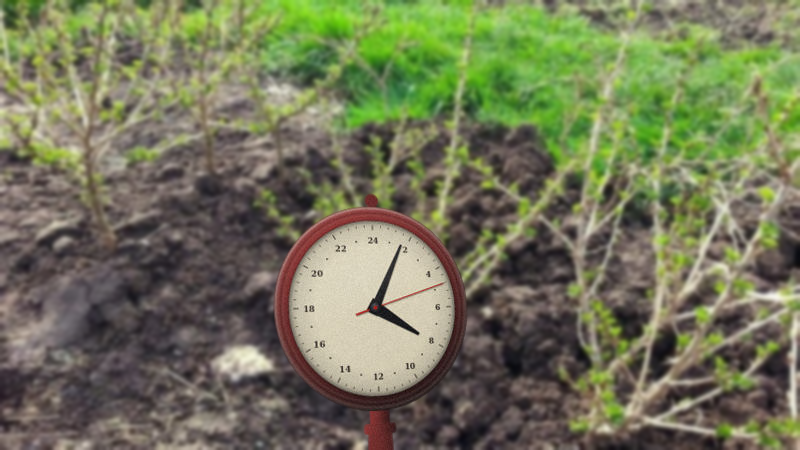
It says 8.04.12
